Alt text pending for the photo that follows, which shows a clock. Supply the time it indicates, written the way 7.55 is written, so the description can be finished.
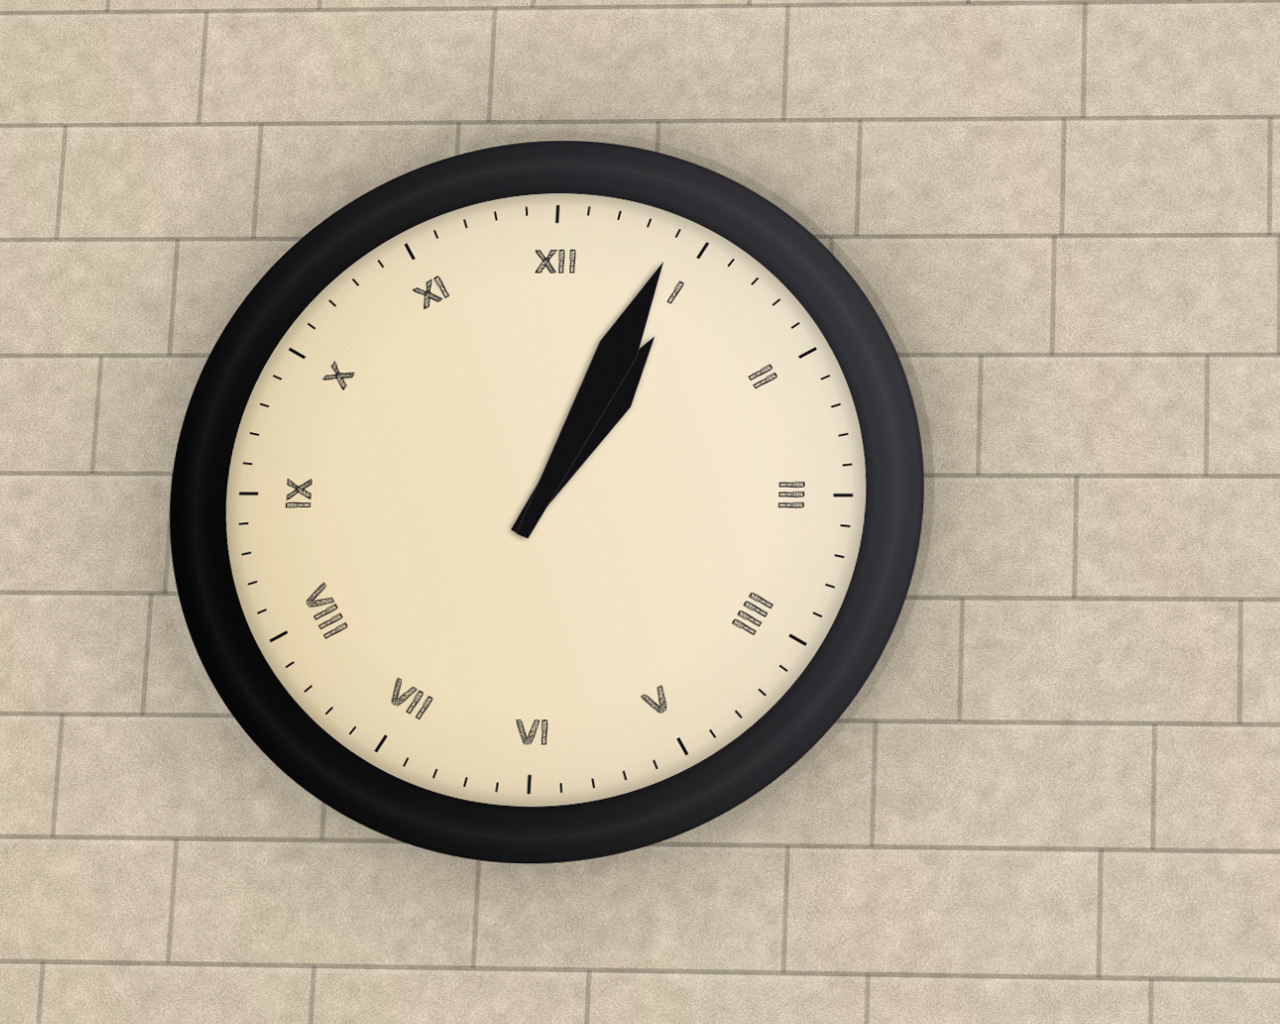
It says 1.04
